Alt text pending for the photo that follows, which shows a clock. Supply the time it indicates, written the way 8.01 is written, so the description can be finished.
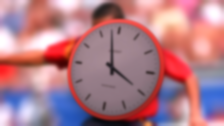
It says 3.58
